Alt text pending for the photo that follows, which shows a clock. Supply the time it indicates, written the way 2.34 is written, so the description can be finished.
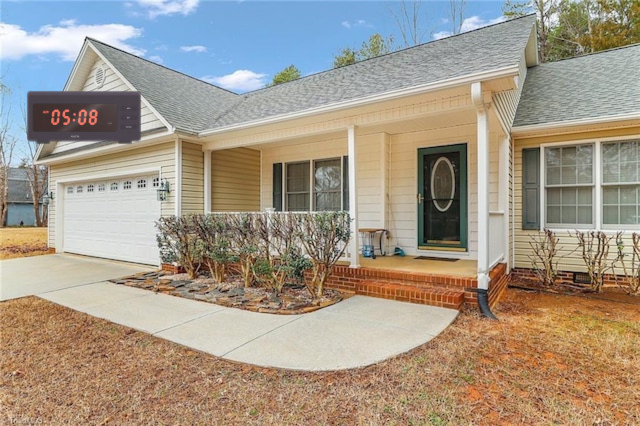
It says 5.08
